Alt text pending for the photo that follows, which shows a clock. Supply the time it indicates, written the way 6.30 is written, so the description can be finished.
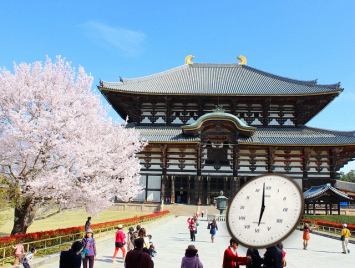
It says 5.58
